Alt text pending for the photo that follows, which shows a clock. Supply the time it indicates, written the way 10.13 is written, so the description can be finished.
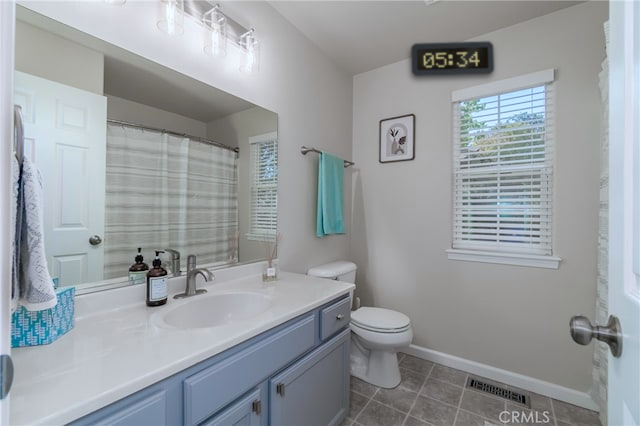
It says 5.34
